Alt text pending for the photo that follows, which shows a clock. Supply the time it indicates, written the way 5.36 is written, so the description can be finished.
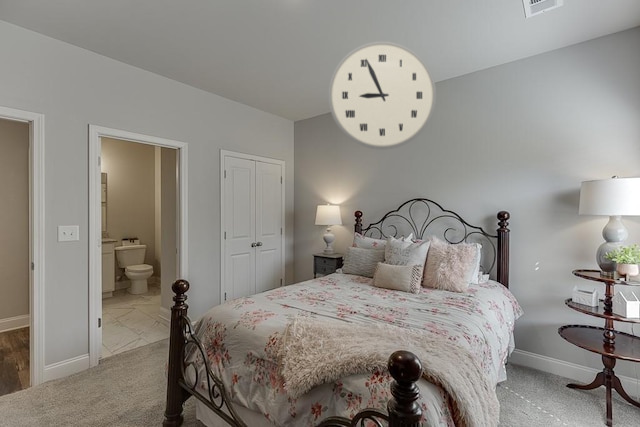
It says 8.56
